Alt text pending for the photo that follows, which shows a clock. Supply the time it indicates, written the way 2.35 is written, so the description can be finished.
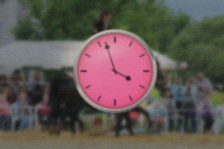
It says 3.57
